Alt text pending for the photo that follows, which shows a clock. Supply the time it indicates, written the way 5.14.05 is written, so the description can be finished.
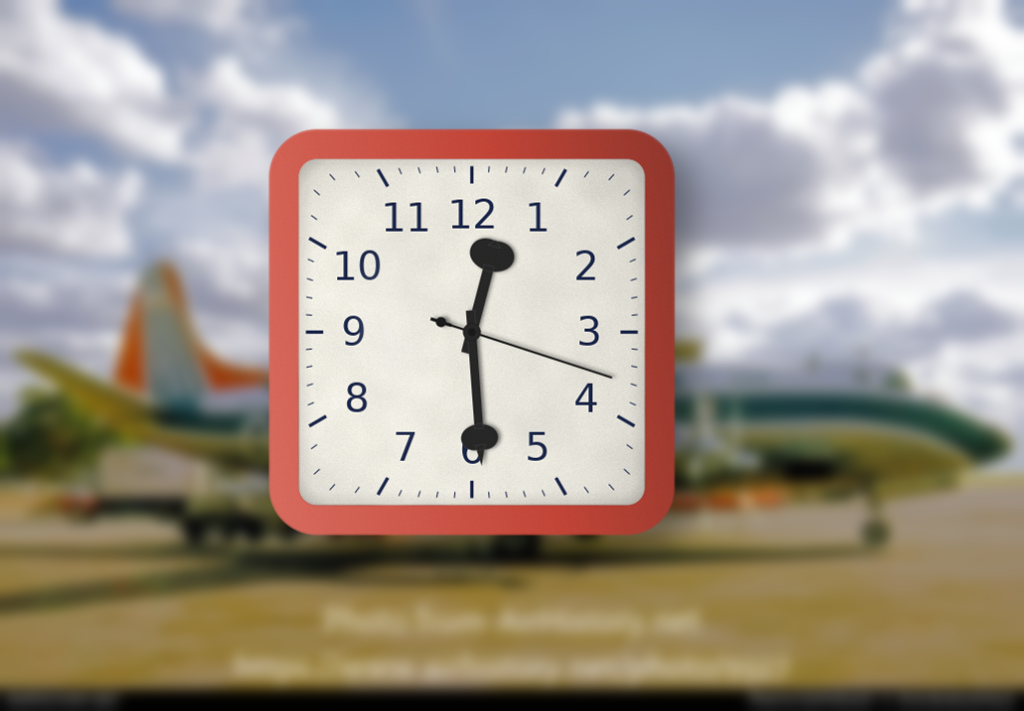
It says 12.29.18
